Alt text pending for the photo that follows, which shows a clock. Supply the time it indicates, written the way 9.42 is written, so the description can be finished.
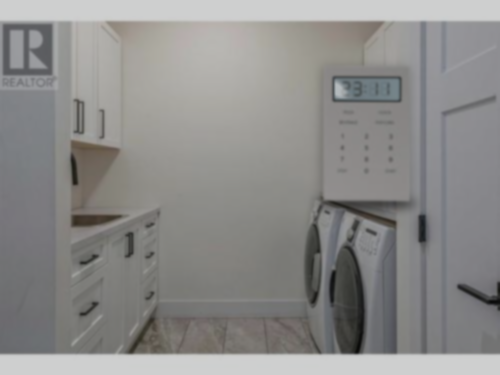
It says 23.11
